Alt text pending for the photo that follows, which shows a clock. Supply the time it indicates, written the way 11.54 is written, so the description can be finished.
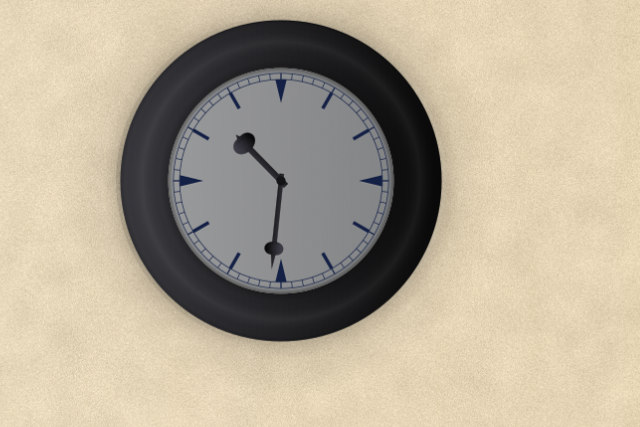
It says 10.31
